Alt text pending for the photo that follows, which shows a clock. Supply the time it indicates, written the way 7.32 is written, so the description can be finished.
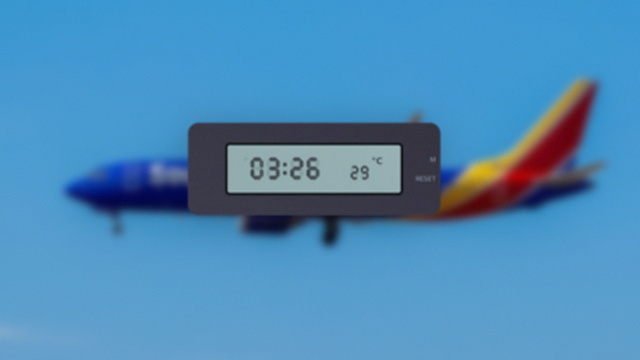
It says 3.26
